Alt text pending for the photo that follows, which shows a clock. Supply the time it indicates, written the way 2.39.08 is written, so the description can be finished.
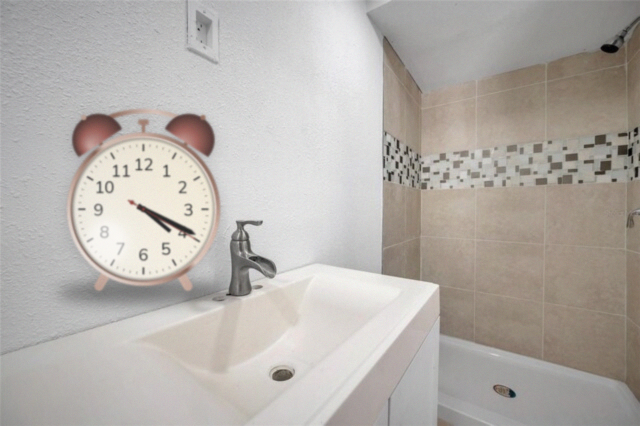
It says 4.19.20
